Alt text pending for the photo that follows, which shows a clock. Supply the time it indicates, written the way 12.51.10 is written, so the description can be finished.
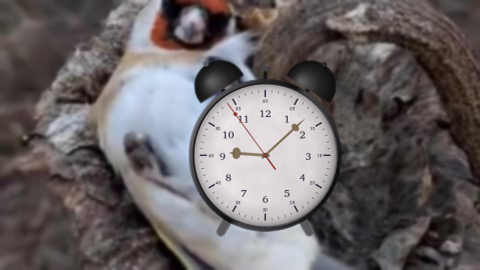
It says 9.07.54
